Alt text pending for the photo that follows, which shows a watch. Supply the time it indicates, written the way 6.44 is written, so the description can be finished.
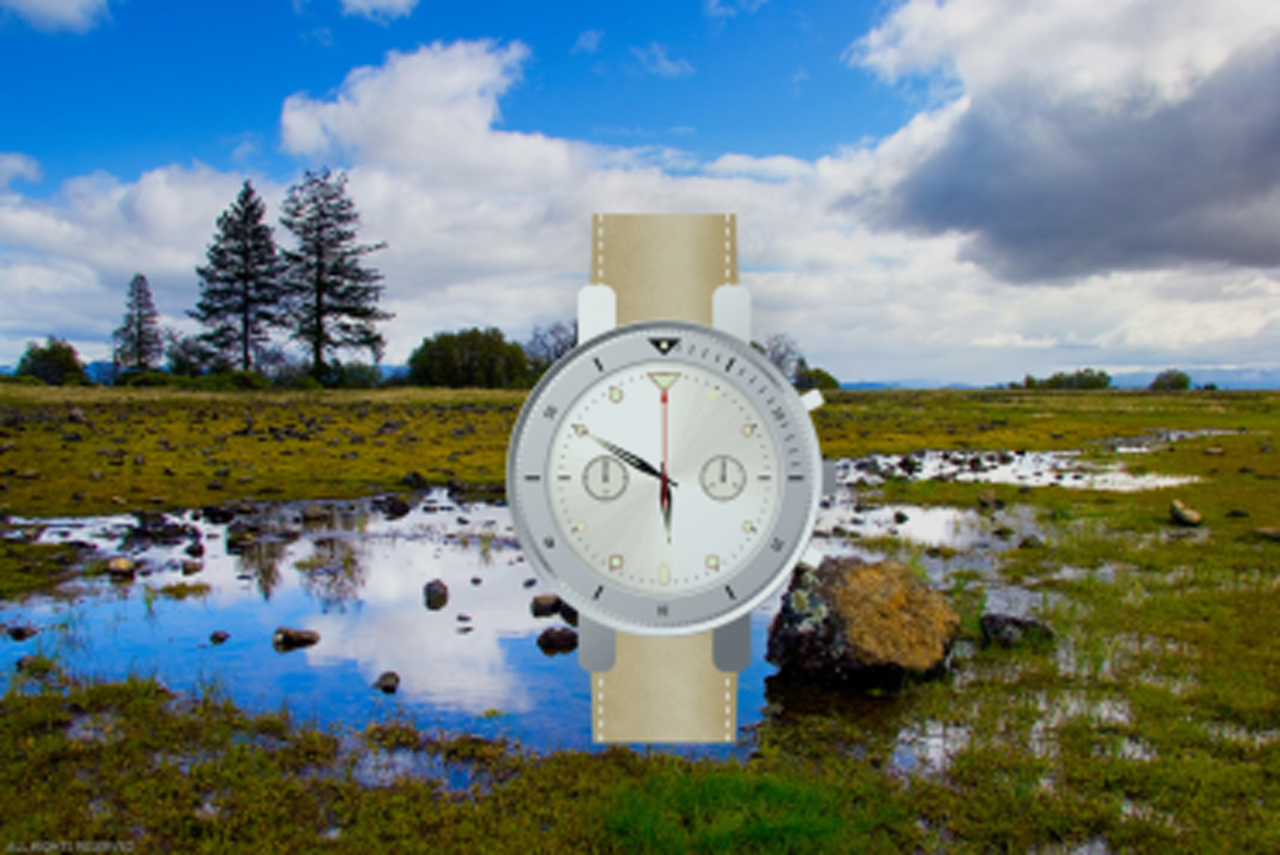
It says 5.50
